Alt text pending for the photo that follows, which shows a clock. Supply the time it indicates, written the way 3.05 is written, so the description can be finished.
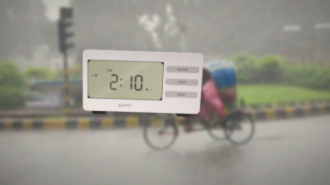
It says 2.10
